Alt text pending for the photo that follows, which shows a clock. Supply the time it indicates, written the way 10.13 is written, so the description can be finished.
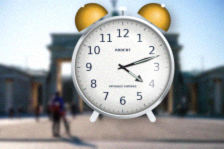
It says 4.12
